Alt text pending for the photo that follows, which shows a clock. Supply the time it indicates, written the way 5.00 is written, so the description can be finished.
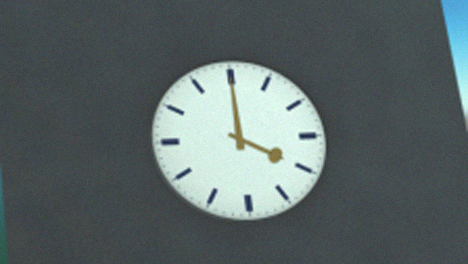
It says 4.00
